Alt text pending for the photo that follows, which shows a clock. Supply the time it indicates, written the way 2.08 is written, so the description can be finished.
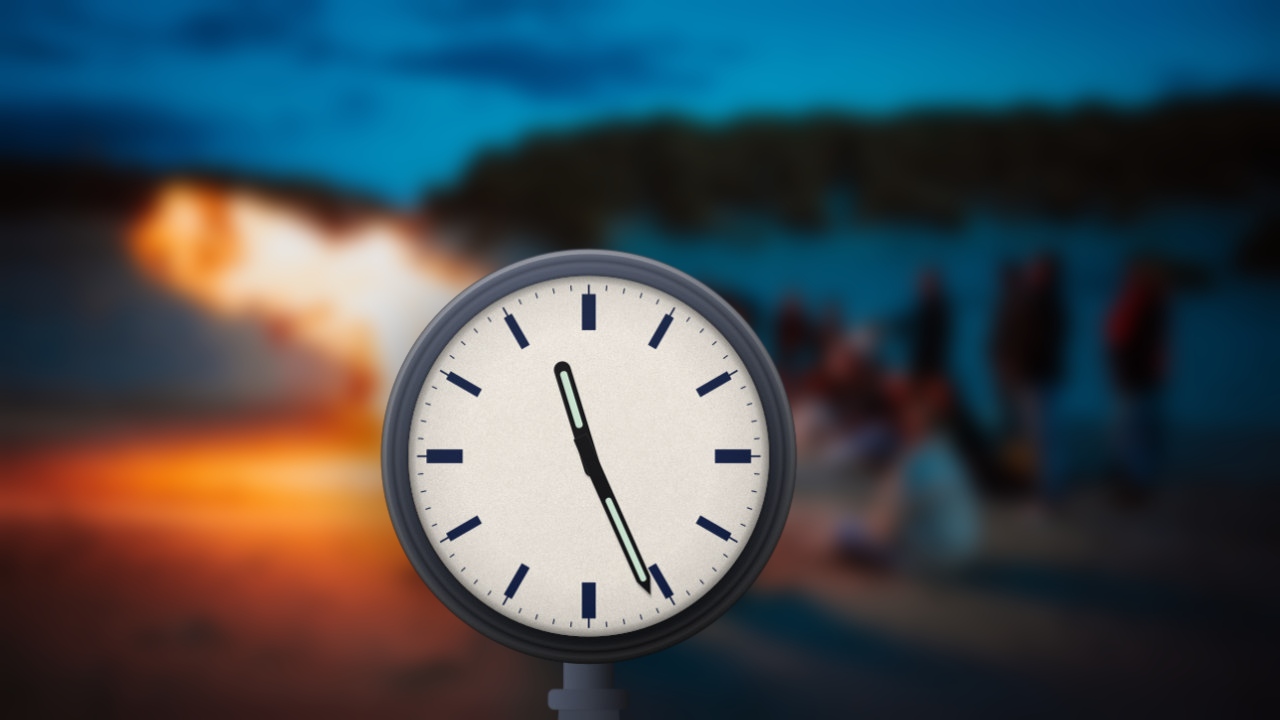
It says 11.26
